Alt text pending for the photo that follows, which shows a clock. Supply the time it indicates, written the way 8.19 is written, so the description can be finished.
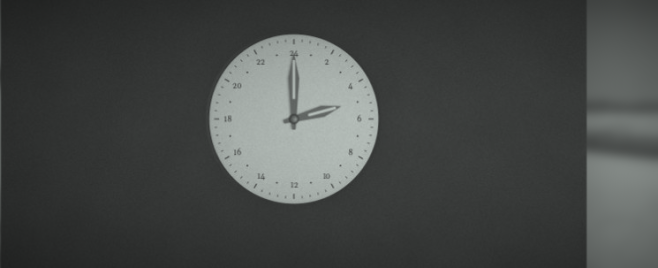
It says 5.00
